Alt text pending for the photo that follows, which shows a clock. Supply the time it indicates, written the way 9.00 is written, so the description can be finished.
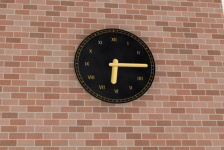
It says 6.15
